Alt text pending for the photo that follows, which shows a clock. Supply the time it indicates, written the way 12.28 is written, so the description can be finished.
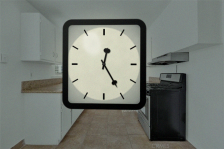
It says 12.25
